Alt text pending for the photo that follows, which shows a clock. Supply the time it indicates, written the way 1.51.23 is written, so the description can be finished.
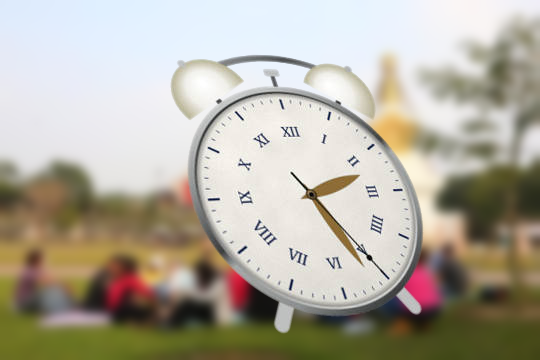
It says 2.26.25
